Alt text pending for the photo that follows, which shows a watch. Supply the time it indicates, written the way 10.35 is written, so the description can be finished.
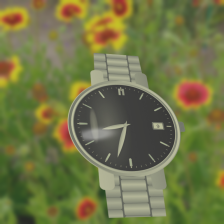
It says 8.33
